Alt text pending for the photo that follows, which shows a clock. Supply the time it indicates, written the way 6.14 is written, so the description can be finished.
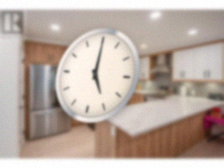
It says 5.00
